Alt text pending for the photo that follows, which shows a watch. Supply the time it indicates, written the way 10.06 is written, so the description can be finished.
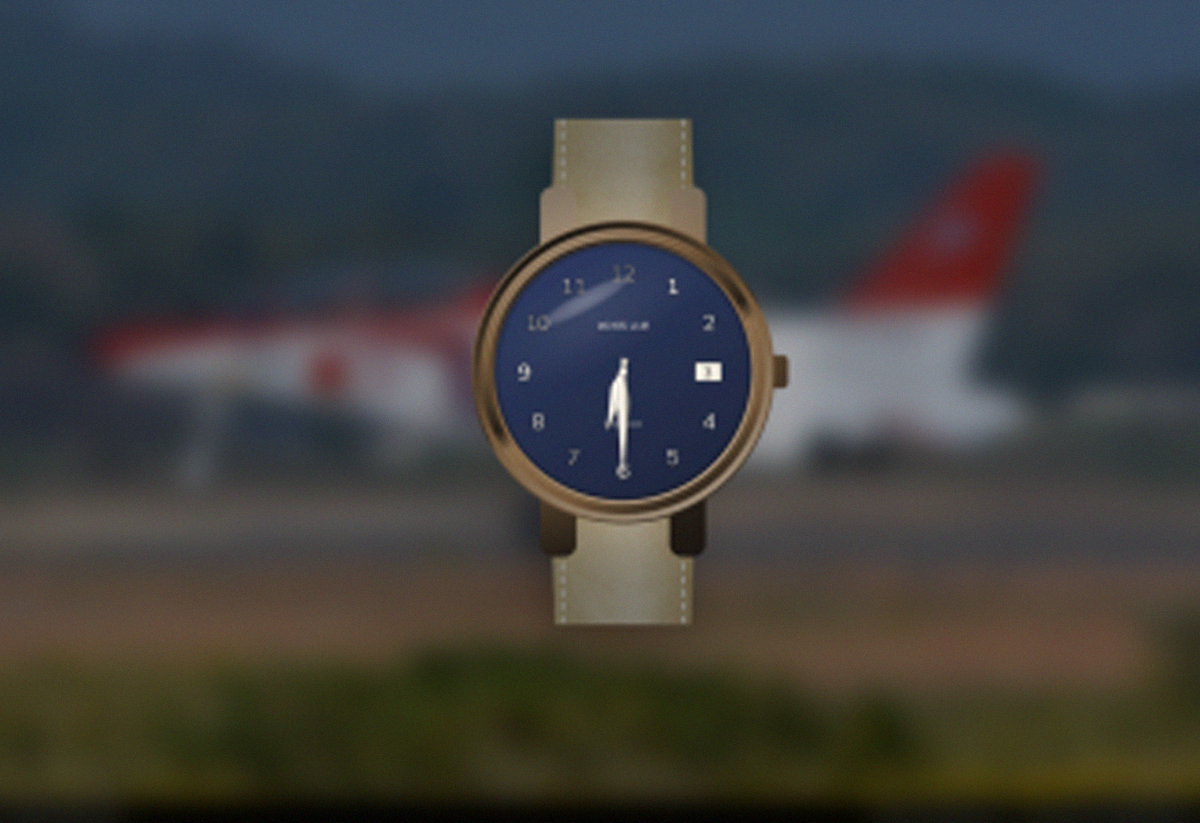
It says 6.30
